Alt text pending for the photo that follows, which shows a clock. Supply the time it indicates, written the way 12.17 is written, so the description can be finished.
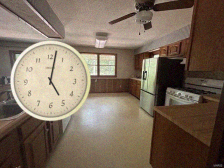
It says 5.02
